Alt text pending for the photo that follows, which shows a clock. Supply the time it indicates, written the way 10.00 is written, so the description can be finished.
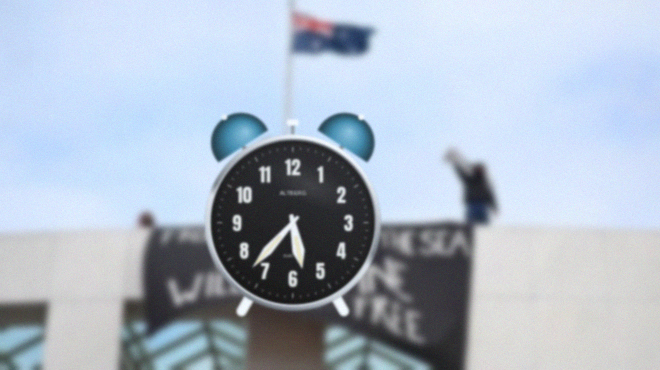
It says 5.37
